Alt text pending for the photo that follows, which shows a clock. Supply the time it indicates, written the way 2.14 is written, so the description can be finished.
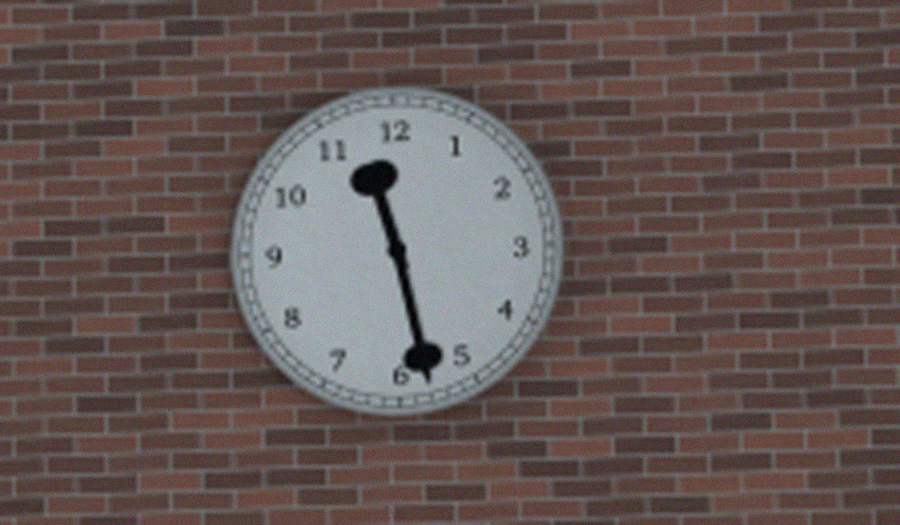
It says 11.28
